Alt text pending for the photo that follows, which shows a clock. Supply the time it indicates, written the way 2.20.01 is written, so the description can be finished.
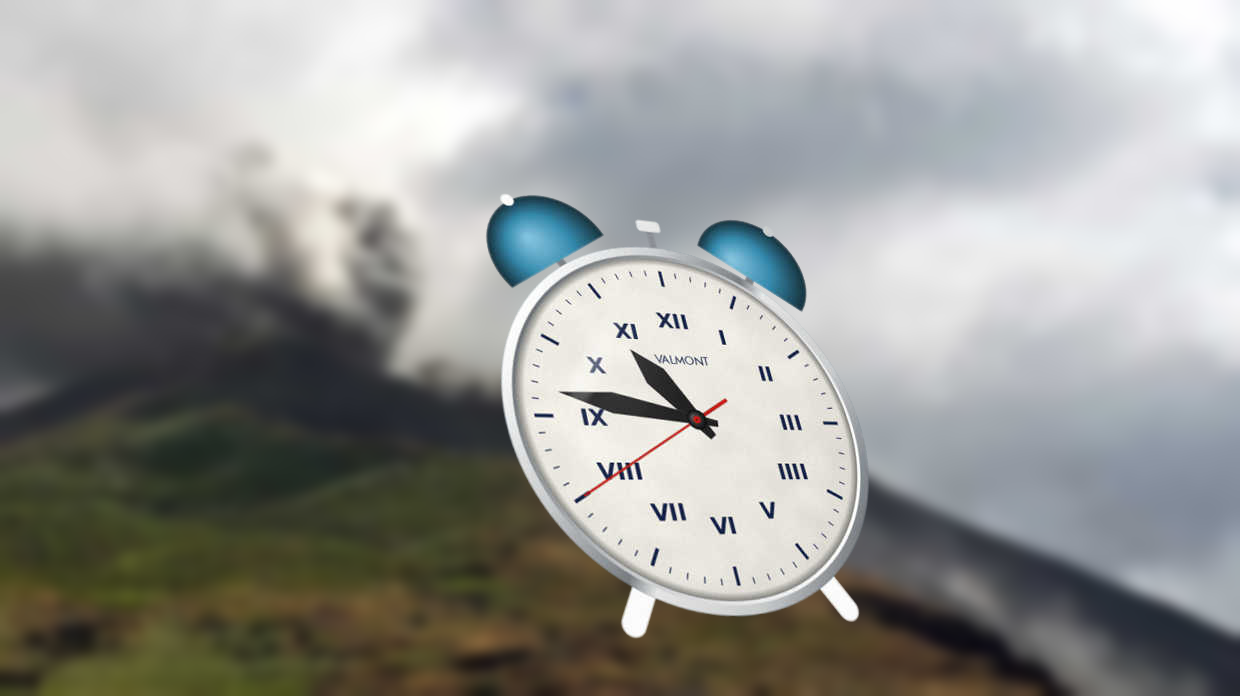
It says 10.46.40
